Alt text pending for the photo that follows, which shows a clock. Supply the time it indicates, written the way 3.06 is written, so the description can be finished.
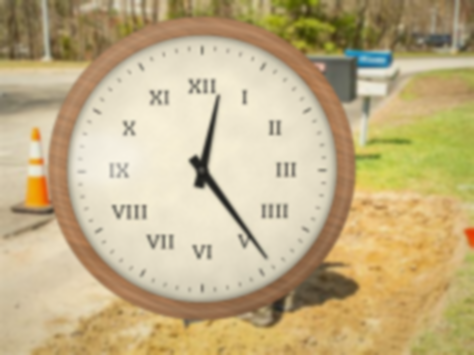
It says 12.24
